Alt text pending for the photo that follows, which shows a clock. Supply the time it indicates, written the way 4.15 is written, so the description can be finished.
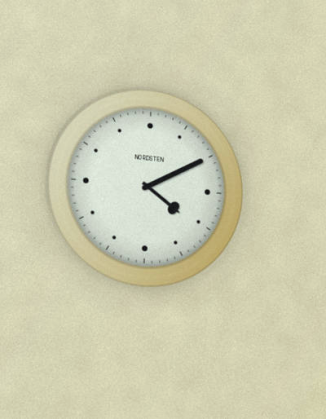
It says 4.10
